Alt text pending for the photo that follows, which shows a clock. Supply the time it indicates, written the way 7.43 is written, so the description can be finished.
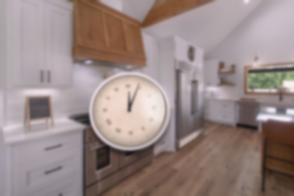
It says 12.04
